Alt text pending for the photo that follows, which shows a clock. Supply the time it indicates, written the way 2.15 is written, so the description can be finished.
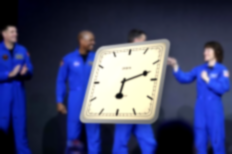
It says 6.12
